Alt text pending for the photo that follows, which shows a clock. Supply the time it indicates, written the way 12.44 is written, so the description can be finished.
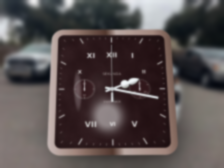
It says 2.17
